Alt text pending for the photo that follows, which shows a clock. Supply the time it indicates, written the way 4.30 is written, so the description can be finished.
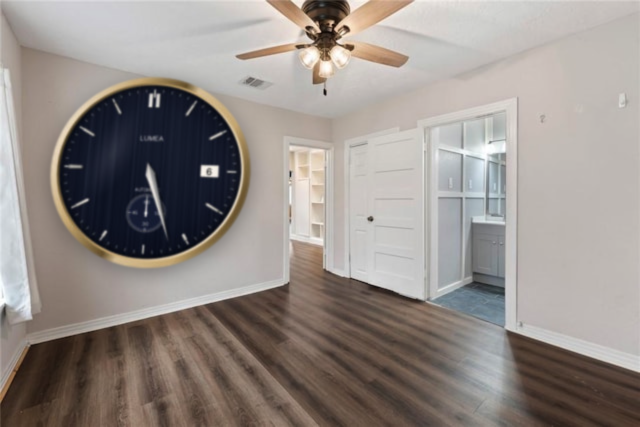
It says 5.27
